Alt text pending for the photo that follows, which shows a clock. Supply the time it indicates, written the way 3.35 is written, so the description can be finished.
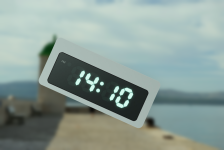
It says 14.10
